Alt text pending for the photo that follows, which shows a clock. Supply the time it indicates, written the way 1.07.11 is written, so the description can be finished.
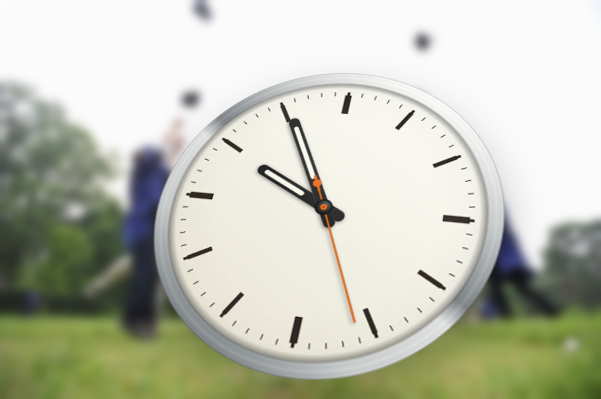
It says 9.55.26
